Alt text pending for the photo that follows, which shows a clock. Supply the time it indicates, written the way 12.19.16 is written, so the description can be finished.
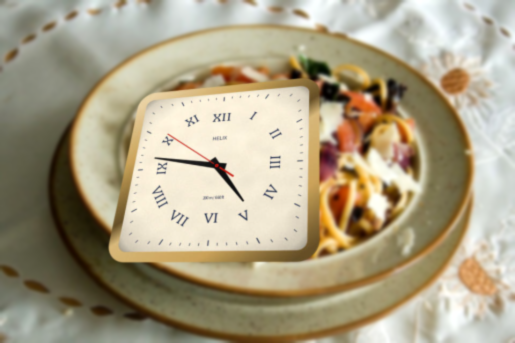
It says 4.46.51
